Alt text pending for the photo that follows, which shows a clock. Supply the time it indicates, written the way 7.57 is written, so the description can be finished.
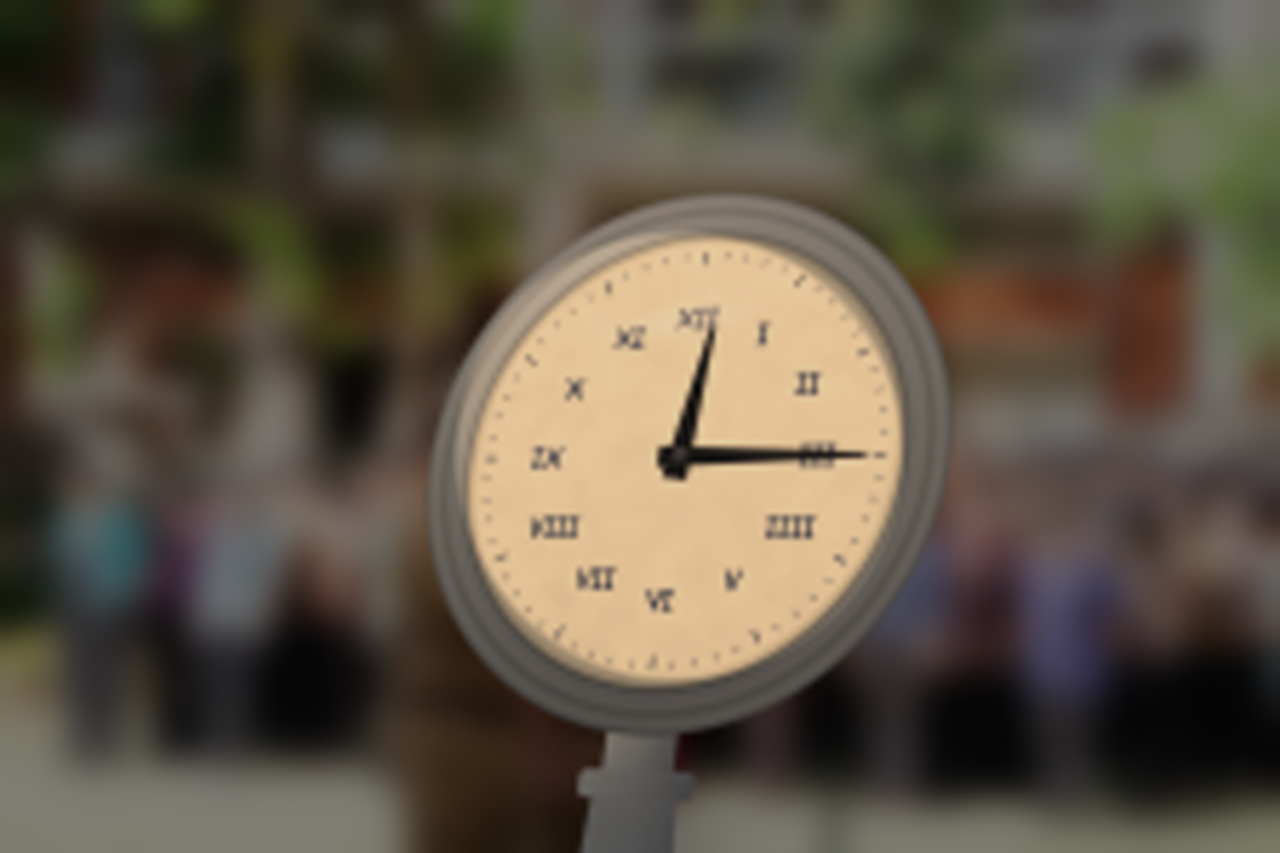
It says 12.15
